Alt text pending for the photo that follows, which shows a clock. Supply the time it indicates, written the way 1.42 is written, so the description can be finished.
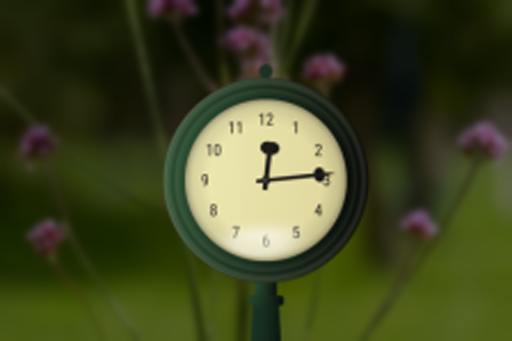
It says 12.14
